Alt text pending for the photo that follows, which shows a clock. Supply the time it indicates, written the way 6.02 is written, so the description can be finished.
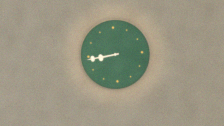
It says 8.44
